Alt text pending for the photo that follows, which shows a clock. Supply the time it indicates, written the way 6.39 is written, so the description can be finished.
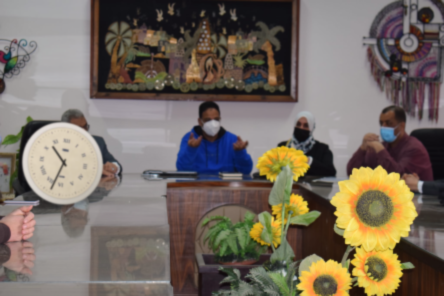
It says 10.33
